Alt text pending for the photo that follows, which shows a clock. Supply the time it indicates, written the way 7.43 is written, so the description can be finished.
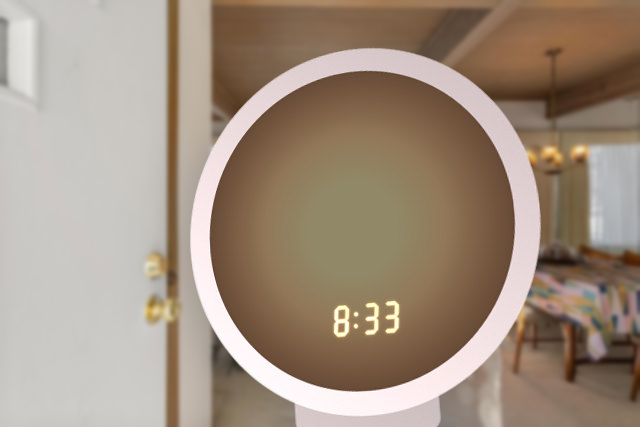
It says 8.33
